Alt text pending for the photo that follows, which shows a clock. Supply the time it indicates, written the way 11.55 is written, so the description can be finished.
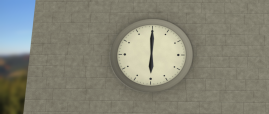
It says 6.00
